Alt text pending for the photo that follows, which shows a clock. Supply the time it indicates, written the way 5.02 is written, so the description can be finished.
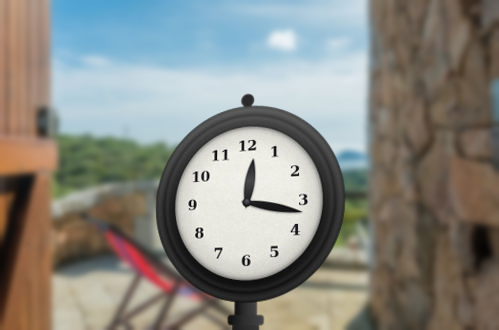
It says 12.17
